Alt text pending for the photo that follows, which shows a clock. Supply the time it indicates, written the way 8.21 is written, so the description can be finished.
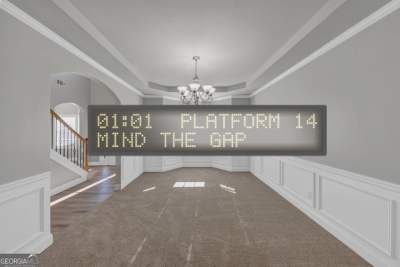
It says 1.01
